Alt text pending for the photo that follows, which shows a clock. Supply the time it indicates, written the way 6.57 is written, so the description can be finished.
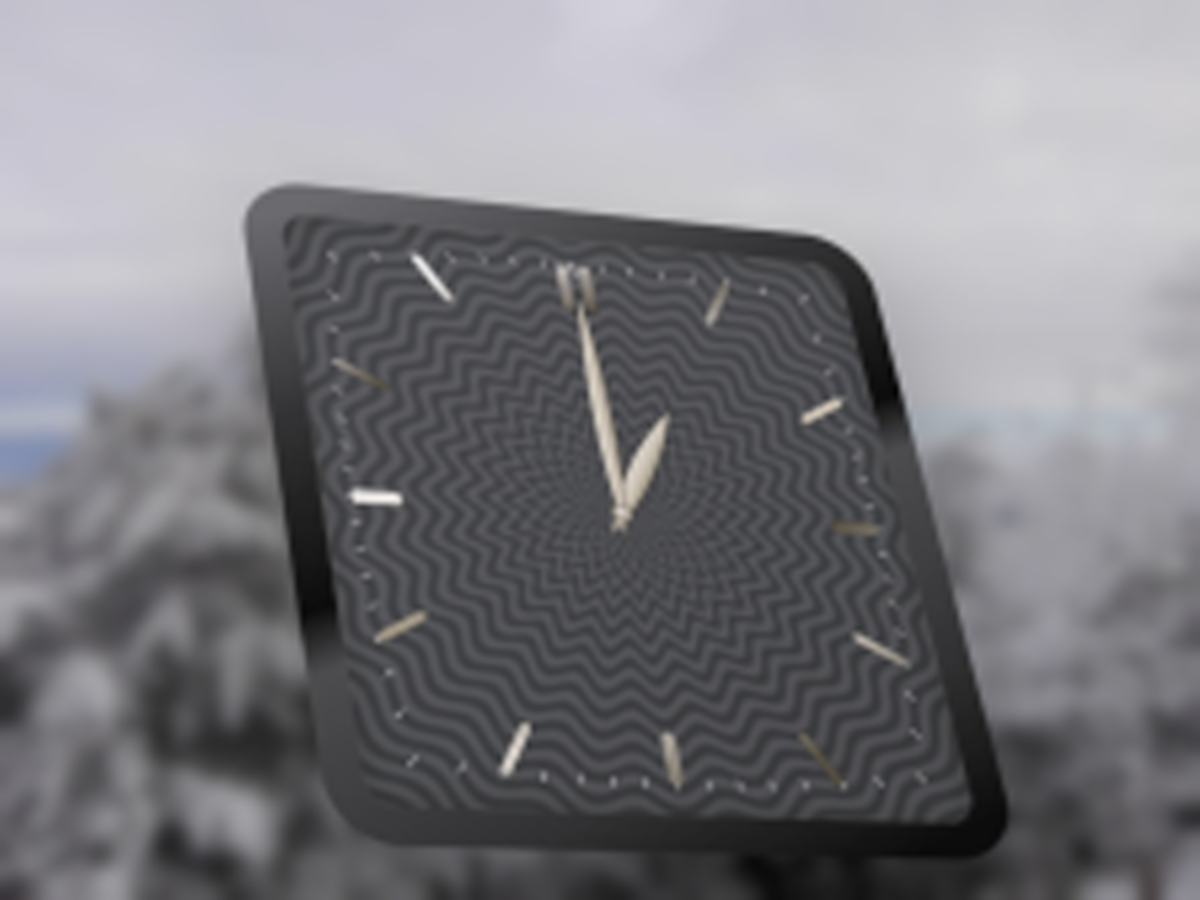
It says 1.00
